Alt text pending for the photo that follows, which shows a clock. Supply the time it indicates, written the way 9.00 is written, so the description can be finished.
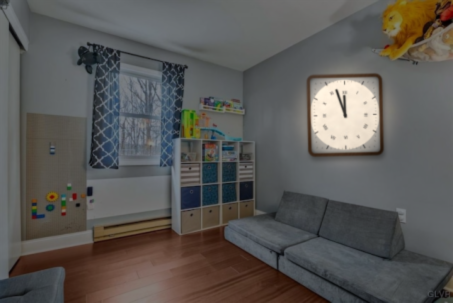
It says 11.57
